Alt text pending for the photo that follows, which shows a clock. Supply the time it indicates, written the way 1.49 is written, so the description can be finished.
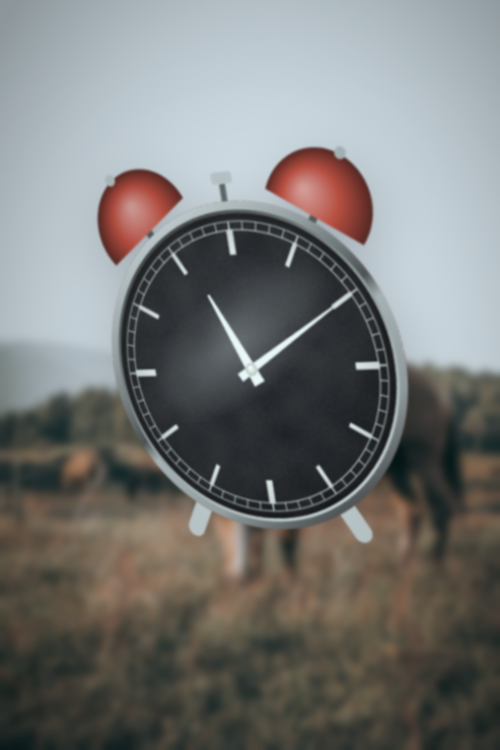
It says 11.10
